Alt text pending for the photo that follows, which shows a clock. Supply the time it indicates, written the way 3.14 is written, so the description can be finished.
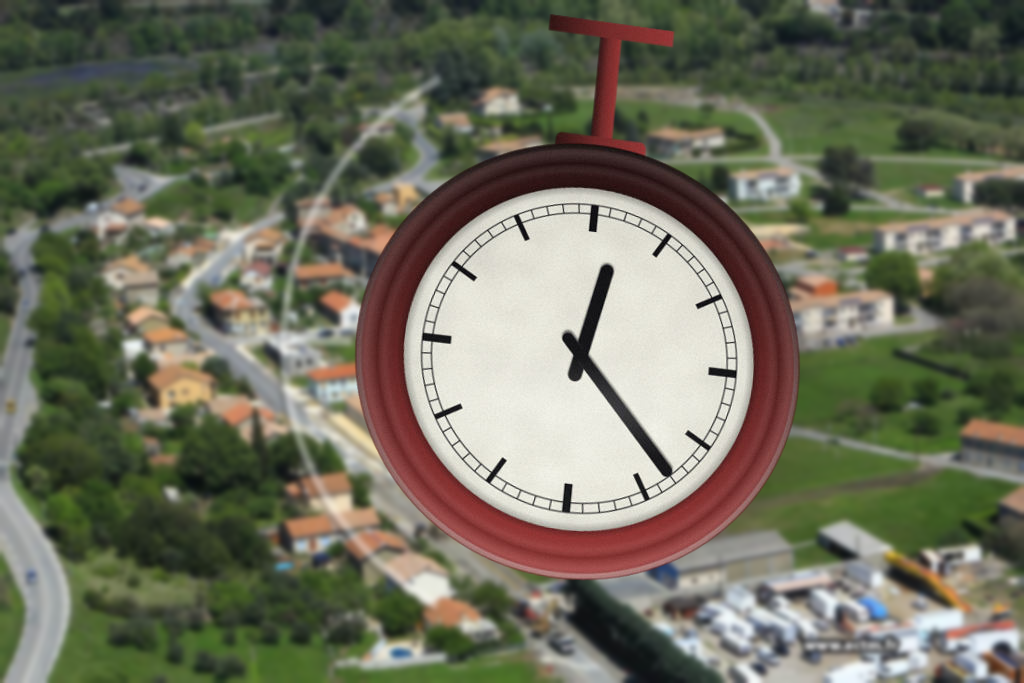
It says 12.23
